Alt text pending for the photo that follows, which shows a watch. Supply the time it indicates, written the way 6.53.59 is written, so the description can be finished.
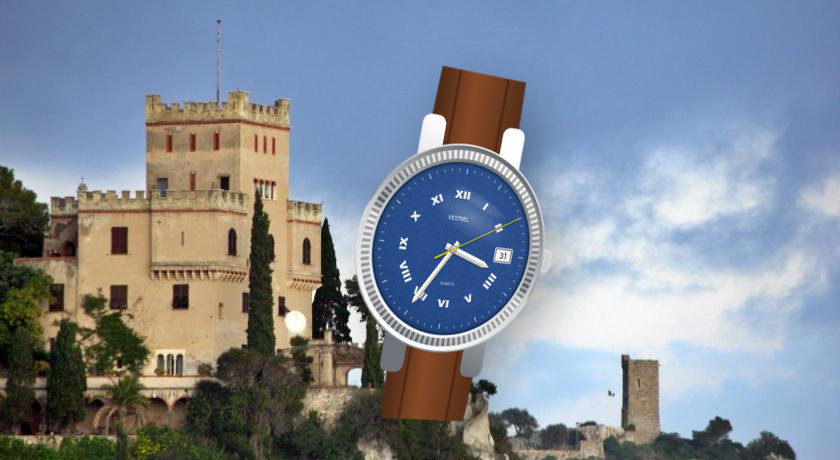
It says 3.35.10
